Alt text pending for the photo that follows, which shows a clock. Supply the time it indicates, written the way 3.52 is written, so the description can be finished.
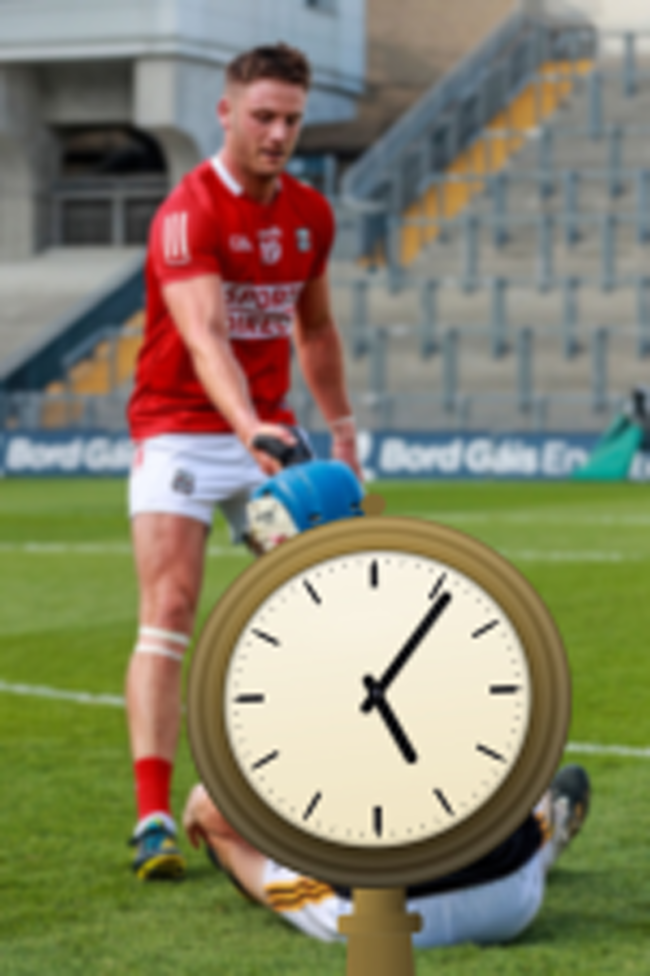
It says 5.06
